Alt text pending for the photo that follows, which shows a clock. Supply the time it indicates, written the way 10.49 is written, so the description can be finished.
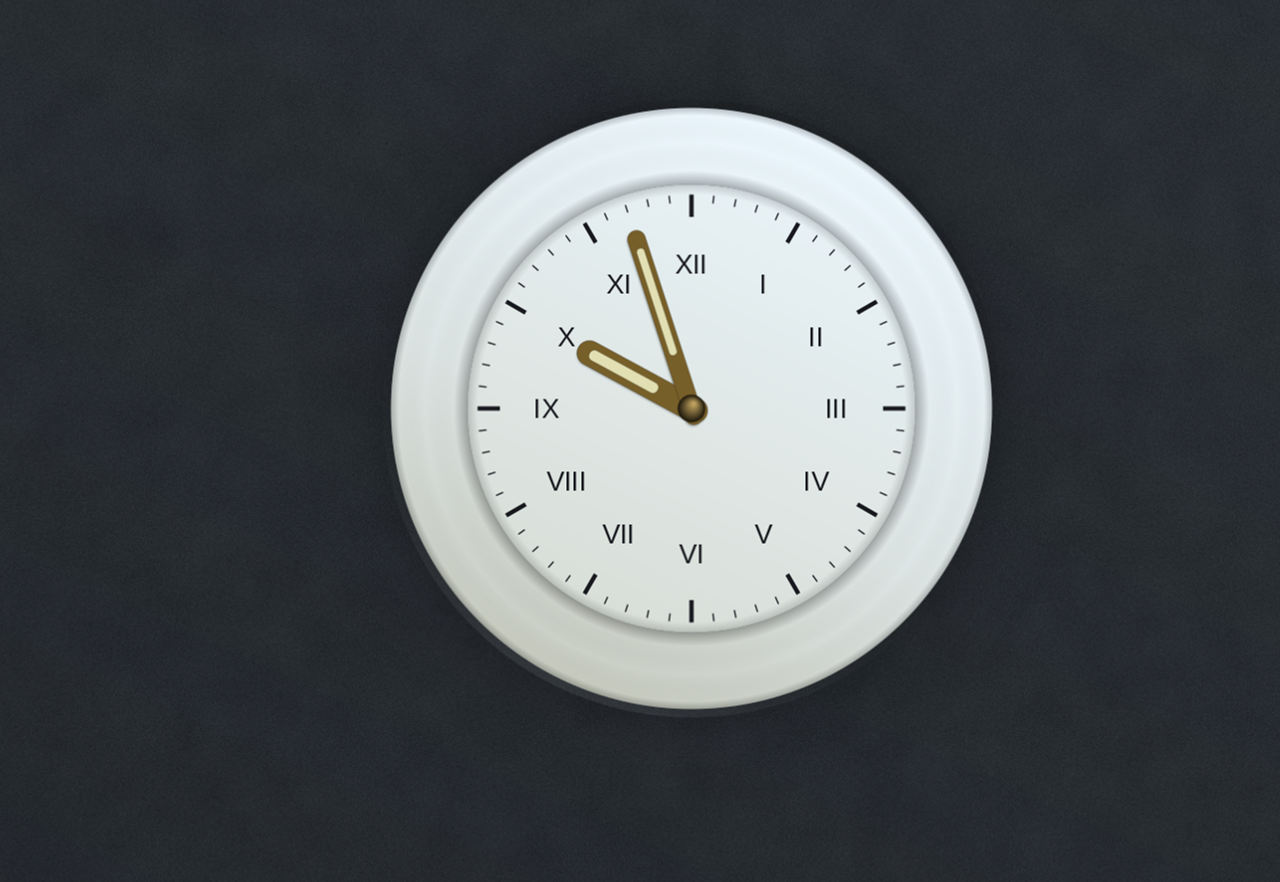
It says 9.57
